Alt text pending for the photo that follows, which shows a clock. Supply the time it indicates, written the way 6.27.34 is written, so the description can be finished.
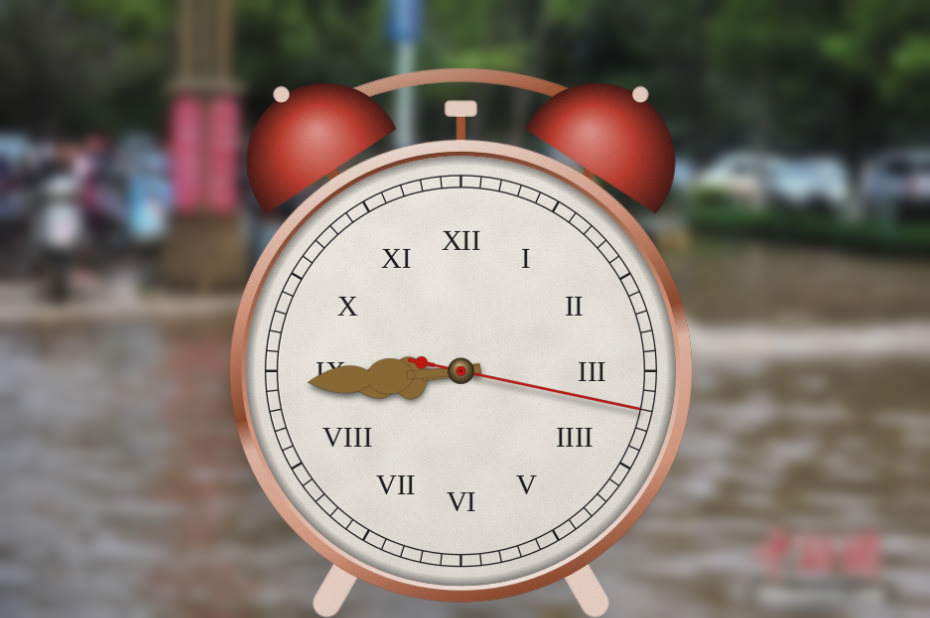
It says 8.44.17
